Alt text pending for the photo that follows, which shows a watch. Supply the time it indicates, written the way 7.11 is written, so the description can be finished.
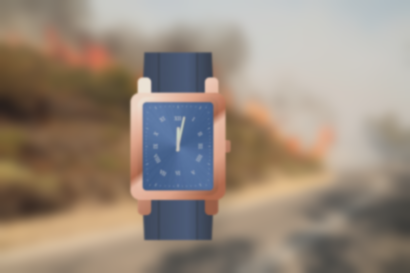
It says 12.02
